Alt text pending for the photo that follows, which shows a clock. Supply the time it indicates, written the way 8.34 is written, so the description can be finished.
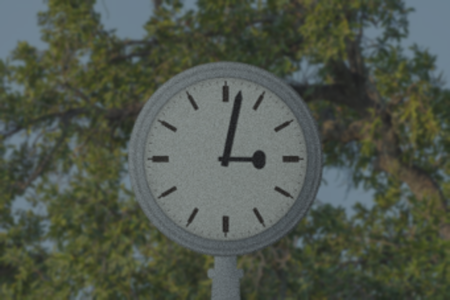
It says 3.02
